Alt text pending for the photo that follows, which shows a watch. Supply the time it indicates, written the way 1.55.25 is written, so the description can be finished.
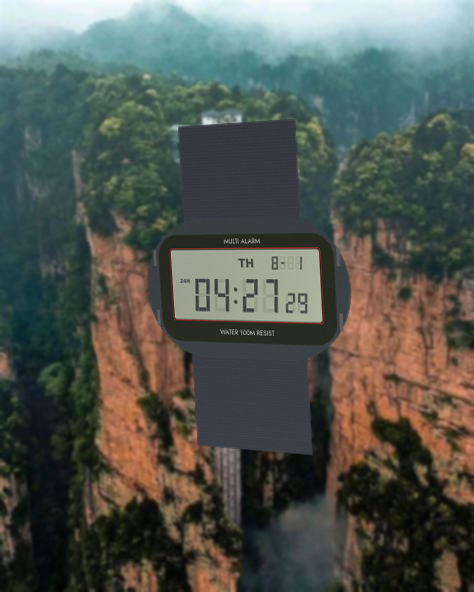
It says 4.27.29
